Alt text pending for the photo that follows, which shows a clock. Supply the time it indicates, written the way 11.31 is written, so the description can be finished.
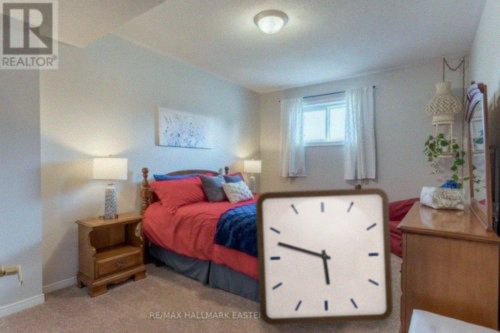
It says 5.48
